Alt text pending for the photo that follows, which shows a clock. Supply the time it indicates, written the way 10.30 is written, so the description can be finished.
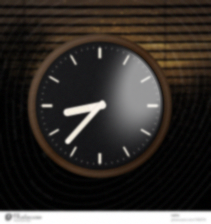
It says 8.37
